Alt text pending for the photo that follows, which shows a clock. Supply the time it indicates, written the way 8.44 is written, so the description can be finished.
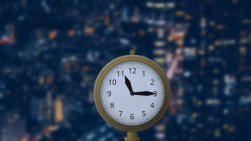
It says 11.15
